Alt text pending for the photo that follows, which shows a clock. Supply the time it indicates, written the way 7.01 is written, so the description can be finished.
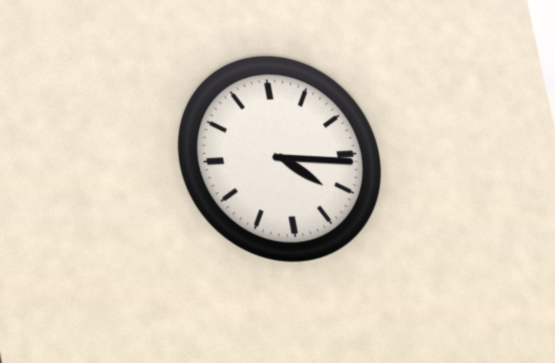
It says 4.16
